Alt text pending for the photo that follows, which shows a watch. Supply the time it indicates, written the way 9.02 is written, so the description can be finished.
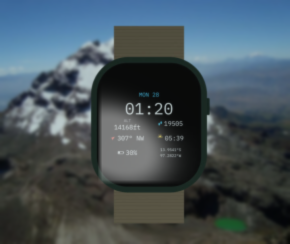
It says 1.20
